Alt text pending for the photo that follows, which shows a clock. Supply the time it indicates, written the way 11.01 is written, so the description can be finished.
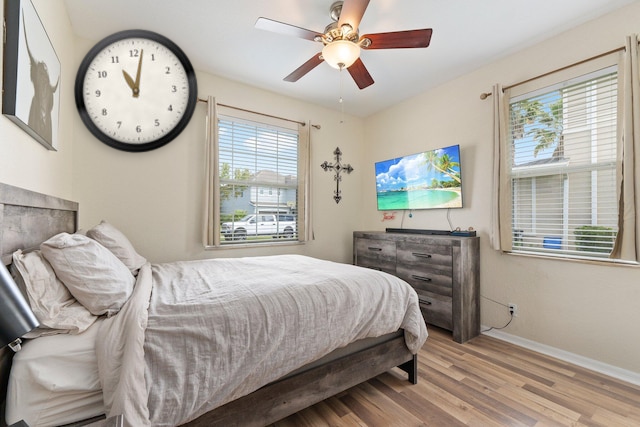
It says 11.02
